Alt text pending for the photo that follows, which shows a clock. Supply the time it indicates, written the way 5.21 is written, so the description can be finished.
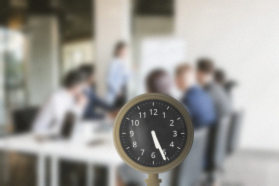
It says 5.26
